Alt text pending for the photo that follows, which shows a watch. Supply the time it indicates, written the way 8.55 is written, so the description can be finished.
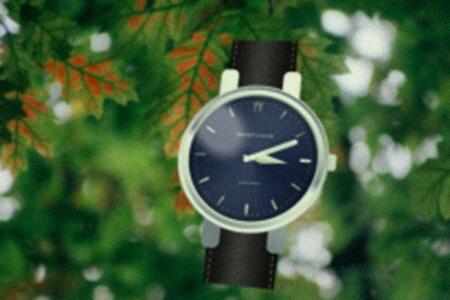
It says 3.11
